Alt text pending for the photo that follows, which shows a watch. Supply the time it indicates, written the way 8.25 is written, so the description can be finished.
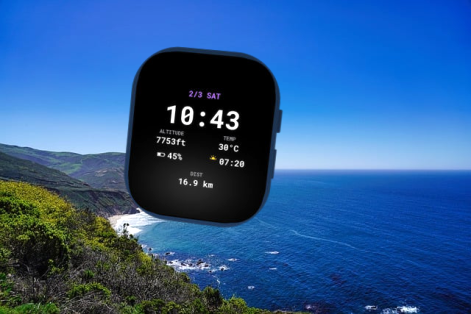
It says 10.43
